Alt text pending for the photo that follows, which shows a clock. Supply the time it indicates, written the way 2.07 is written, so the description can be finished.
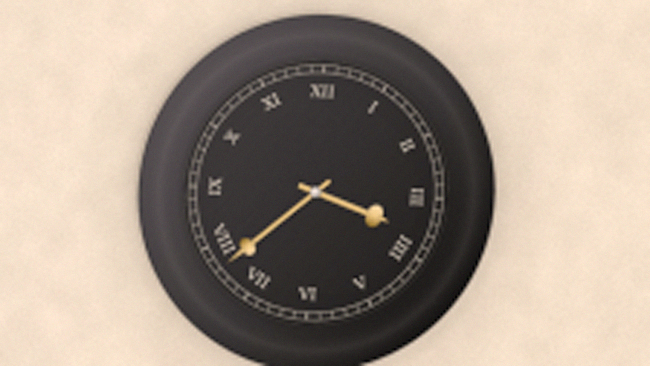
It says 3.38
